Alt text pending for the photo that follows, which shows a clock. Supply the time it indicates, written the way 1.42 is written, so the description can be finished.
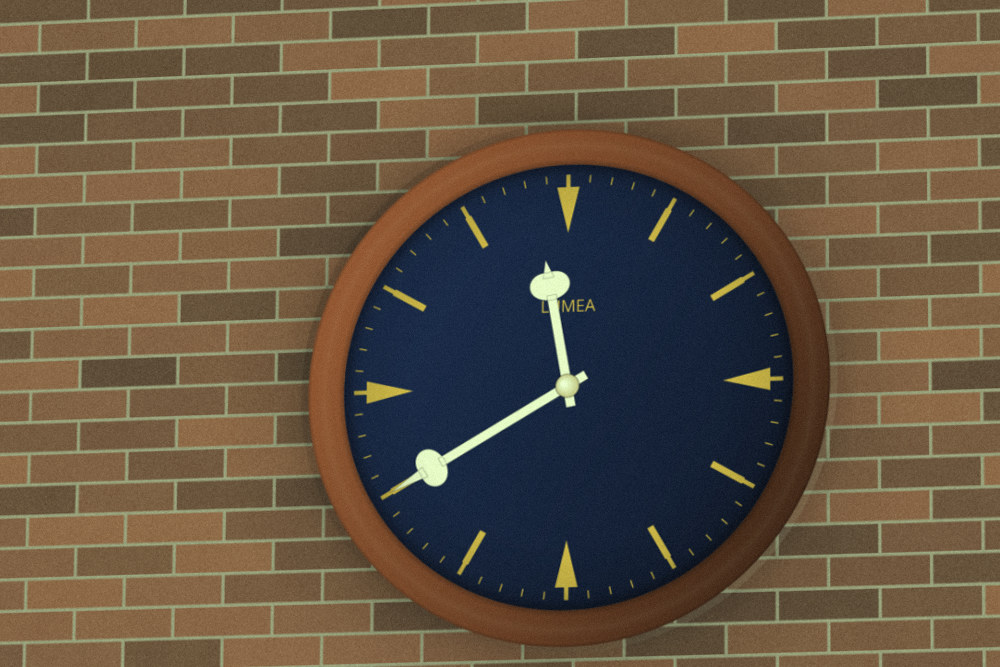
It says 11.40
